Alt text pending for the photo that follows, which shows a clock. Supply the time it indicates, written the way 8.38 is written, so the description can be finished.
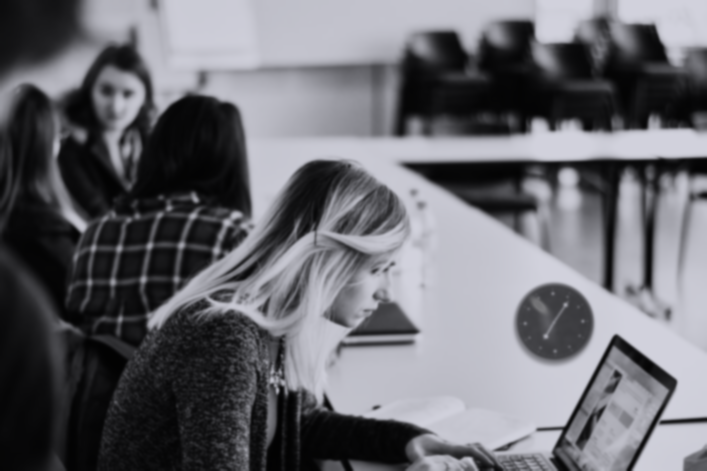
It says 7.06
